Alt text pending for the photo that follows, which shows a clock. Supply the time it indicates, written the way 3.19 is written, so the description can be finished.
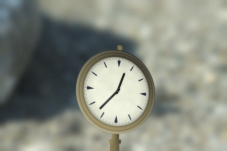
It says 12.37
